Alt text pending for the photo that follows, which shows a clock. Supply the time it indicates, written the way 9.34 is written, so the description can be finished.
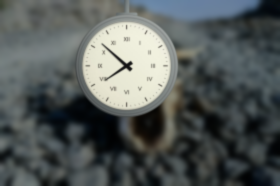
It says 7.52
